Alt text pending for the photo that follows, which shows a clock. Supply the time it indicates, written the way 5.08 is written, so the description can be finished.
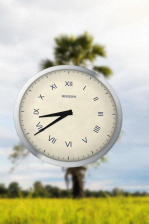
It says 8.39
